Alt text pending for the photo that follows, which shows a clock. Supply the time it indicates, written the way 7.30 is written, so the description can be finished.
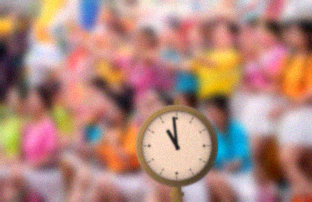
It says 10.59
